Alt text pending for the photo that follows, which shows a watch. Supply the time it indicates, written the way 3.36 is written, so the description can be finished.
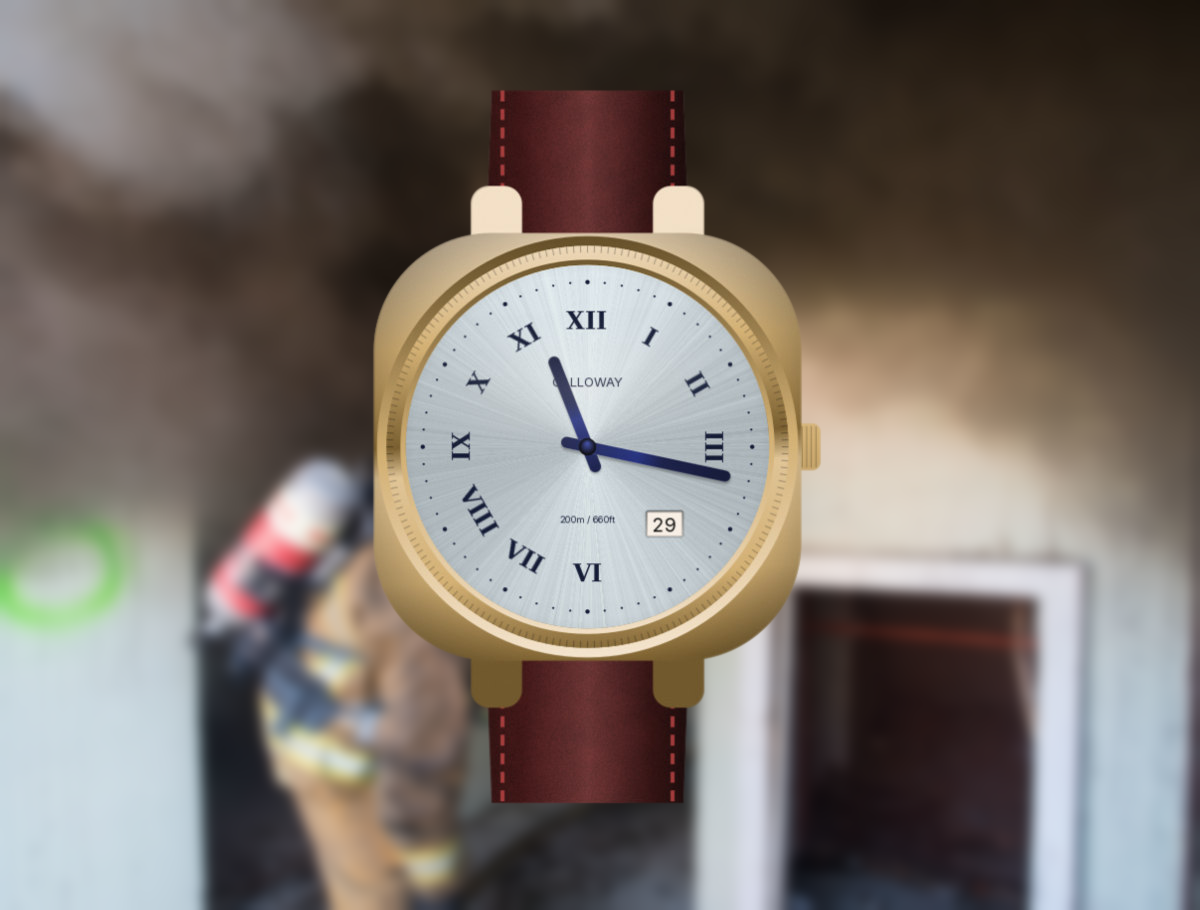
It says 11.17
